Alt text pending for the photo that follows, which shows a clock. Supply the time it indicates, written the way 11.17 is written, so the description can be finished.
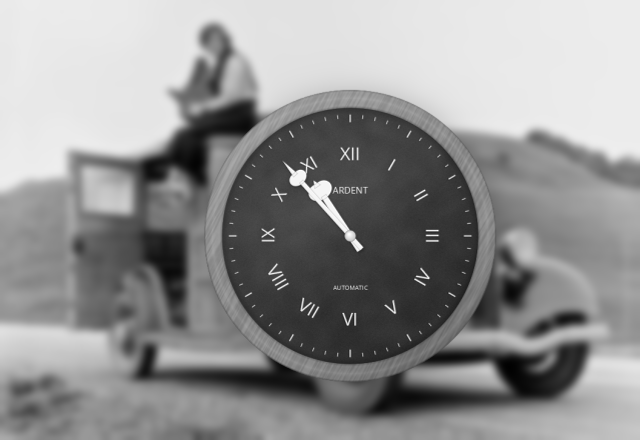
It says 10.53
